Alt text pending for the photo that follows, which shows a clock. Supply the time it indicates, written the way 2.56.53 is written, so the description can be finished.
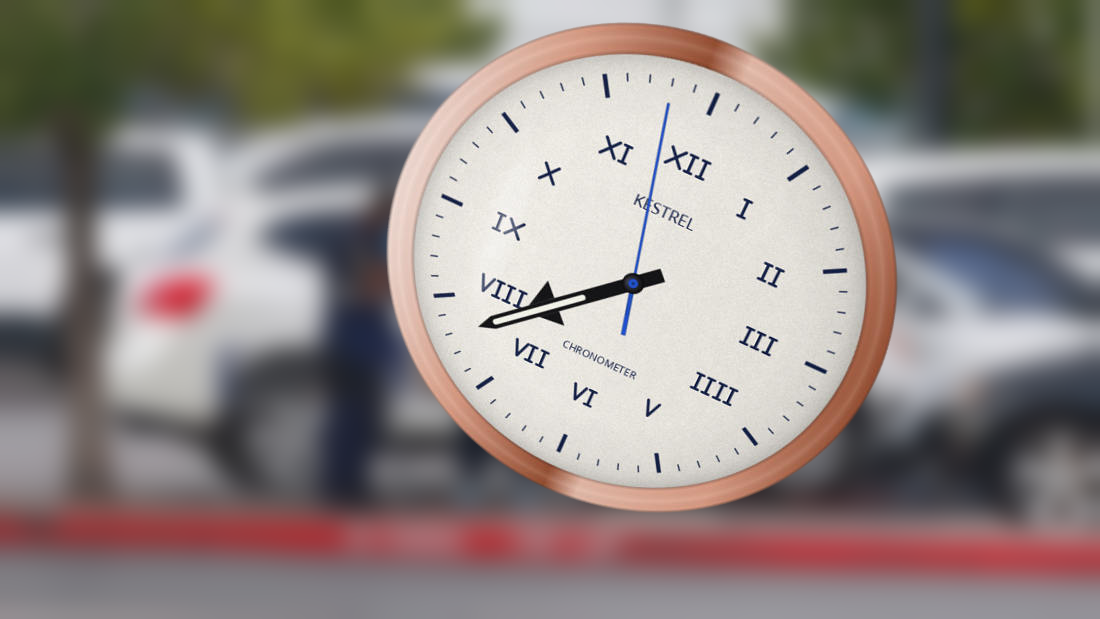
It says 7.37.58
